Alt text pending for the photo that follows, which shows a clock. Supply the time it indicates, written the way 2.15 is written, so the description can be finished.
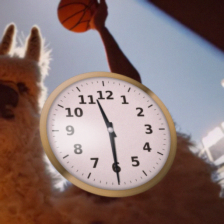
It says 11.30
